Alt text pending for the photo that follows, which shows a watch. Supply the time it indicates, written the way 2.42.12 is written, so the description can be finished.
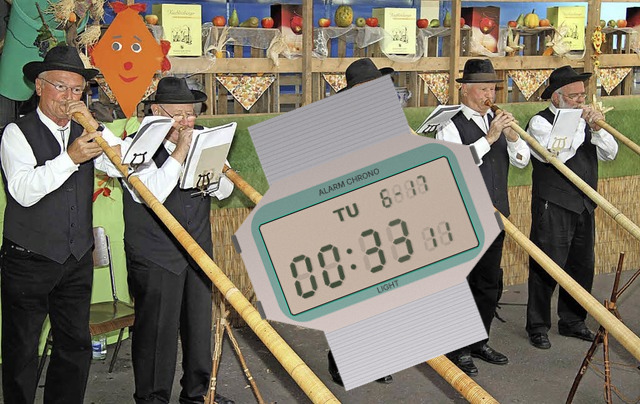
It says 0.33.11
